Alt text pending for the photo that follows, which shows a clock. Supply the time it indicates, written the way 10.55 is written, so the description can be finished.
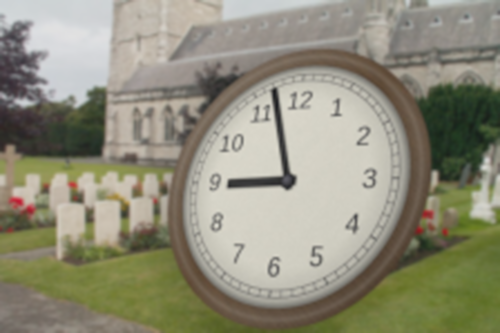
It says 8.57
